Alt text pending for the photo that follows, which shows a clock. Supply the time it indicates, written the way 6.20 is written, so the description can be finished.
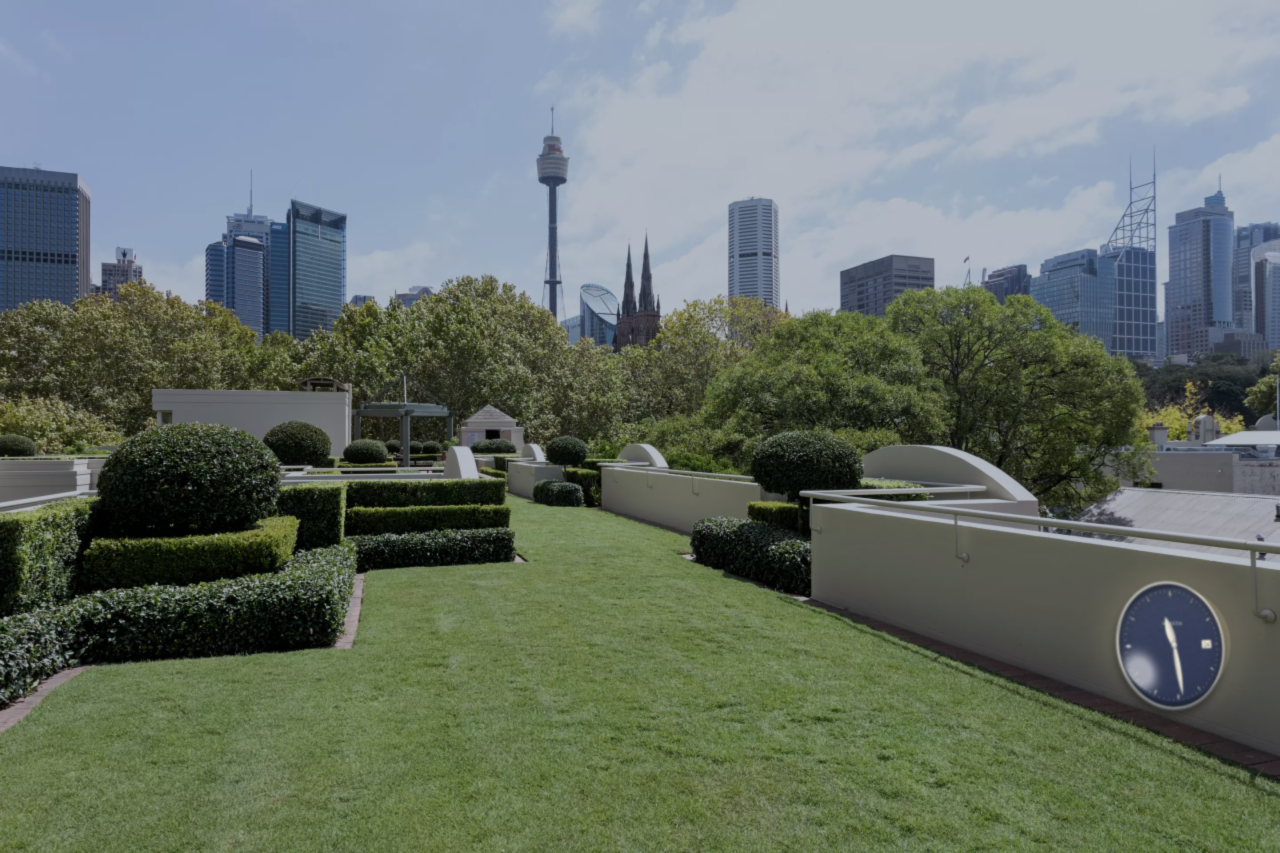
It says 11.29
